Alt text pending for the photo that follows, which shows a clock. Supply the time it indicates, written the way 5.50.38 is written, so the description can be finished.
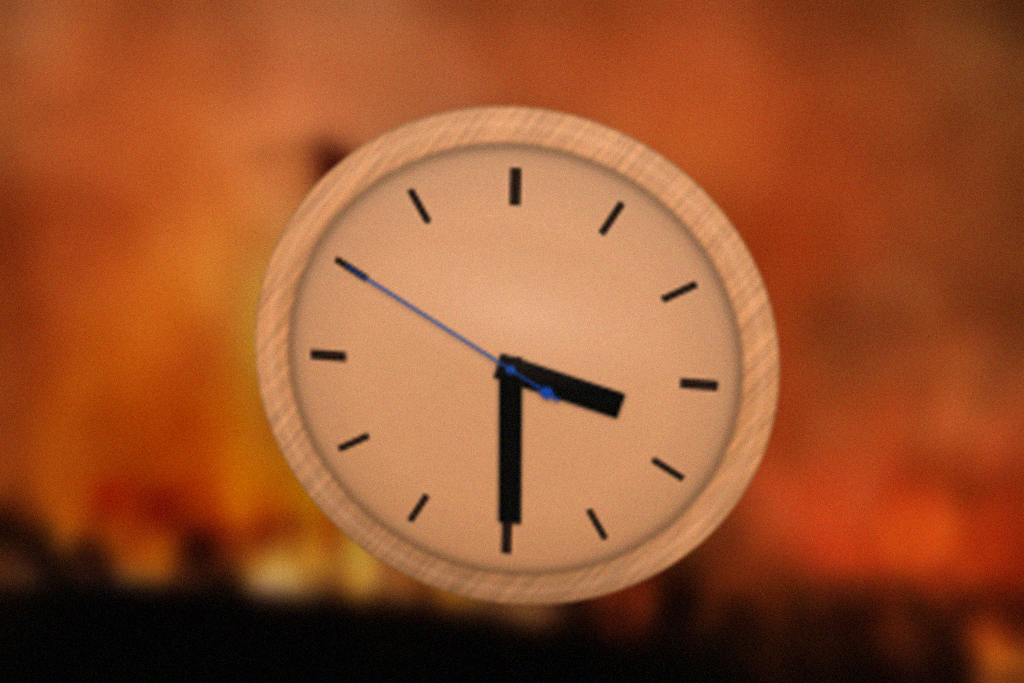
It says 3.29.50
